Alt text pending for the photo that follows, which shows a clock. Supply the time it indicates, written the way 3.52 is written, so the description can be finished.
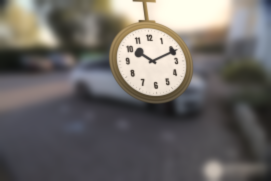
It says 10.11
